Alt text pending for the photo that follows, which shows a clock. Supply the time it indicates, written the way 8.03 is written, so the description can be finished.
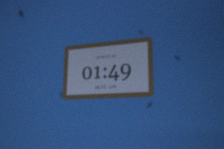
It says 1.49
